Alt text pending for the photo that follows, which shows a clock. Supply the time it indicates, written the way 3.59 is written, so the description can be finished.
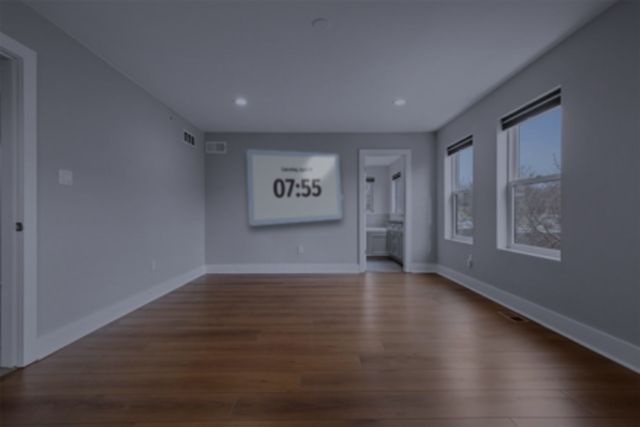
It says 7.55
